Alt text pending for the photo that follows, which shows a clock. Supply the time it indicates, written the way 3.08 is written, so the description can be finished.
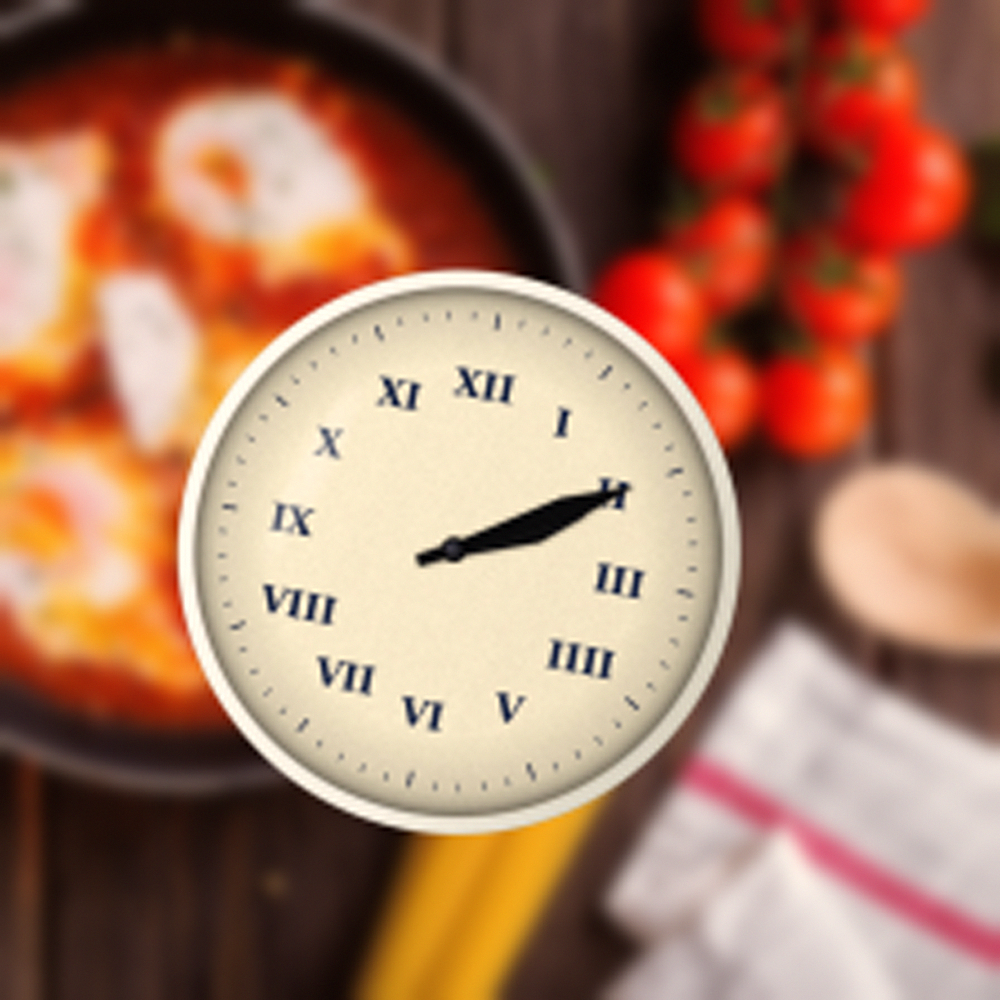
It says 2.10
